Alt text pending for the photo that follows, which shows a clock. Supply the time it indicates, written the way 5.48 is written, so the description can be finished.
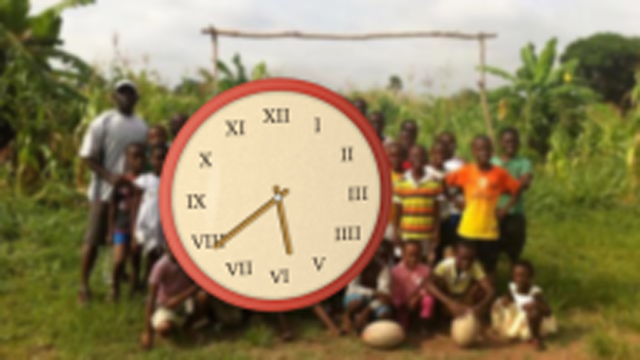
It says 5.39
